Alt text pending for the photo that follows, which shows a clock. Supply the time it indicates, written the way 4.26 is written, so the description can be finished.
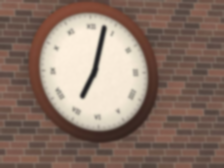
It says 7.03
